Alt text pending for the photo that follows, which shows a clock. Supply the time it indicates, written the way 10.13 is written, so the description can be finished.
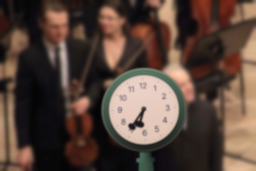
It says 6.36
